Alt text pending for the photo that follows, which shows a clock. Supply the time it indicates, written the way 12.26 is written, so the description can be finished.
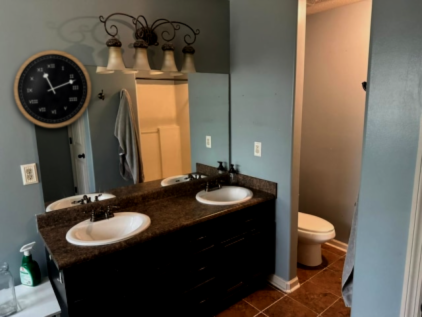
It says 11.12
